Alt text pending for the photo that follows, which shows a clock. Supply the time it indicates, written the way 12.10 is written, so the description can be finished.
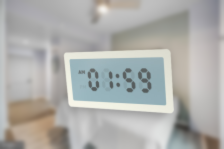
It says 1.59
